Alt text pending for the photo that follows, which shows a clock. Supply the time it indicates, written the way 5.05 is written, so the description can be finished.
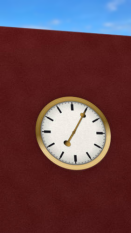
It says 7.05
